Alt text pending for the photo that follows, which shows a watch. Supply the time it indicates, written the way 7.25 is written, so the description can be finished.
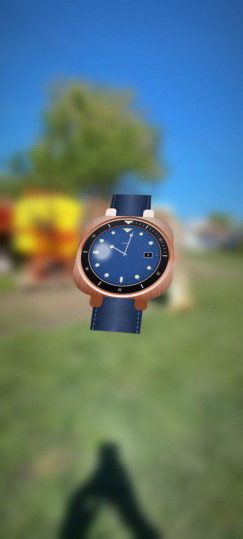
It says 10.02
